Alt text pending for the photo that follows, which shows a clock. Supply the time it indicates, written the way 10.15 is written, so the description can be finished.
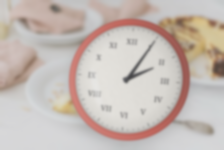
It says 2.05
